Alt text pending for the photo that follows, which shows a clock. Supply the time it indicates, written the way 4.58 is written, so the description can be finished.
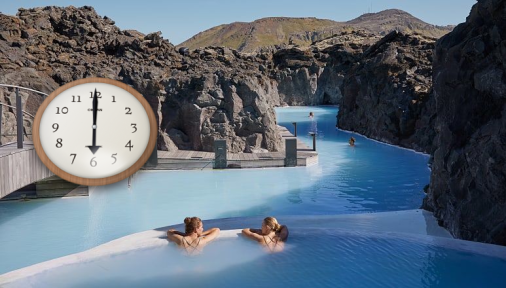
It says 6.00
